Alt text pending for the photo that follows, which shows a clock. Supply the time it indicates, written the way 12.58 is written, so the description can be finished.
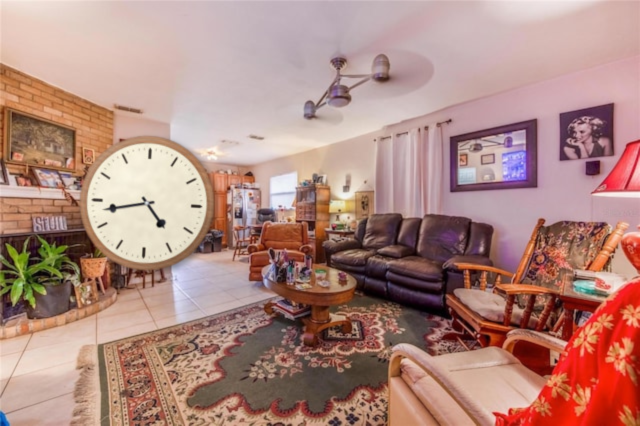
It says 4.43
